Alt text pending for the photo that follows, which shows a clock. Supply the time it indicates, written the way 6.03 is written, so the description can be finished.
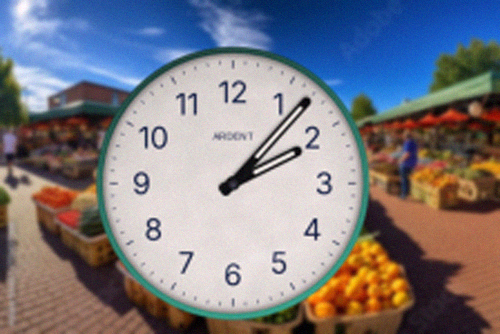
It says 2.07
